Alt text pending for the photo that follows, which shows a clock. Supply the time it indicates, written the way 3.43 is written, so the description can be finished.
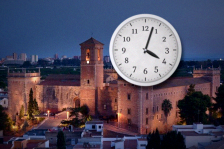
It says 4.03
